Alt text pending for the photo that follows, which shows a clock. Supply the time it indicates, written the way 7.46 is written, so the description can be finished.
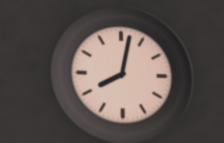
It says 8.02
